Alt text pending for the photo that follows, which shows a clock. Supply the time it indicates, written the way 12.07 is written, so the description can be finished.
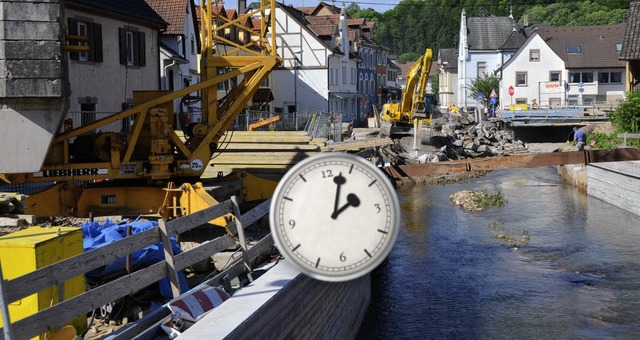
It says 2.03
